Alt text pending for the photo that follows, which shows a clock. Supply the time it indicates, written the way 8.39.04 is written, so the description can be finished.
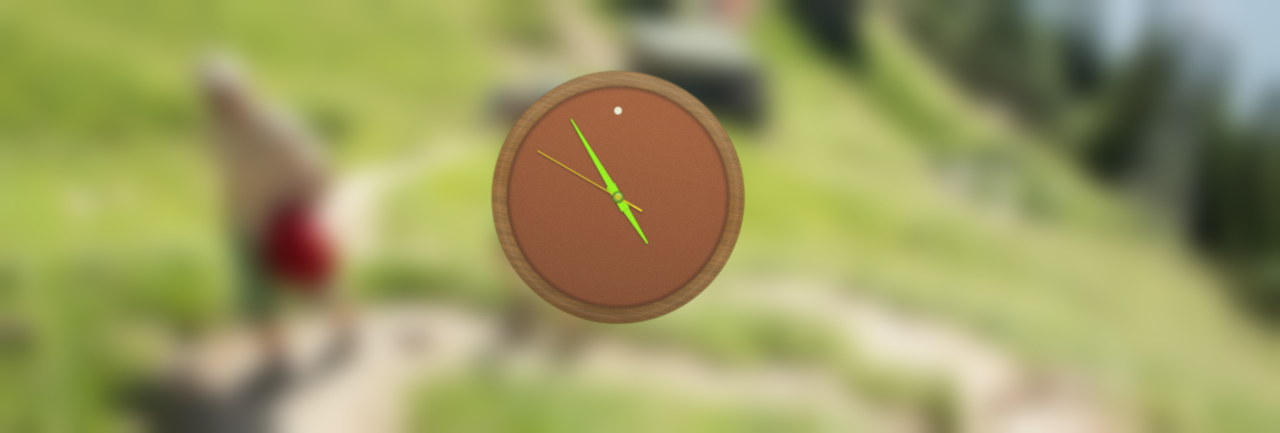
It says 4.54.50
